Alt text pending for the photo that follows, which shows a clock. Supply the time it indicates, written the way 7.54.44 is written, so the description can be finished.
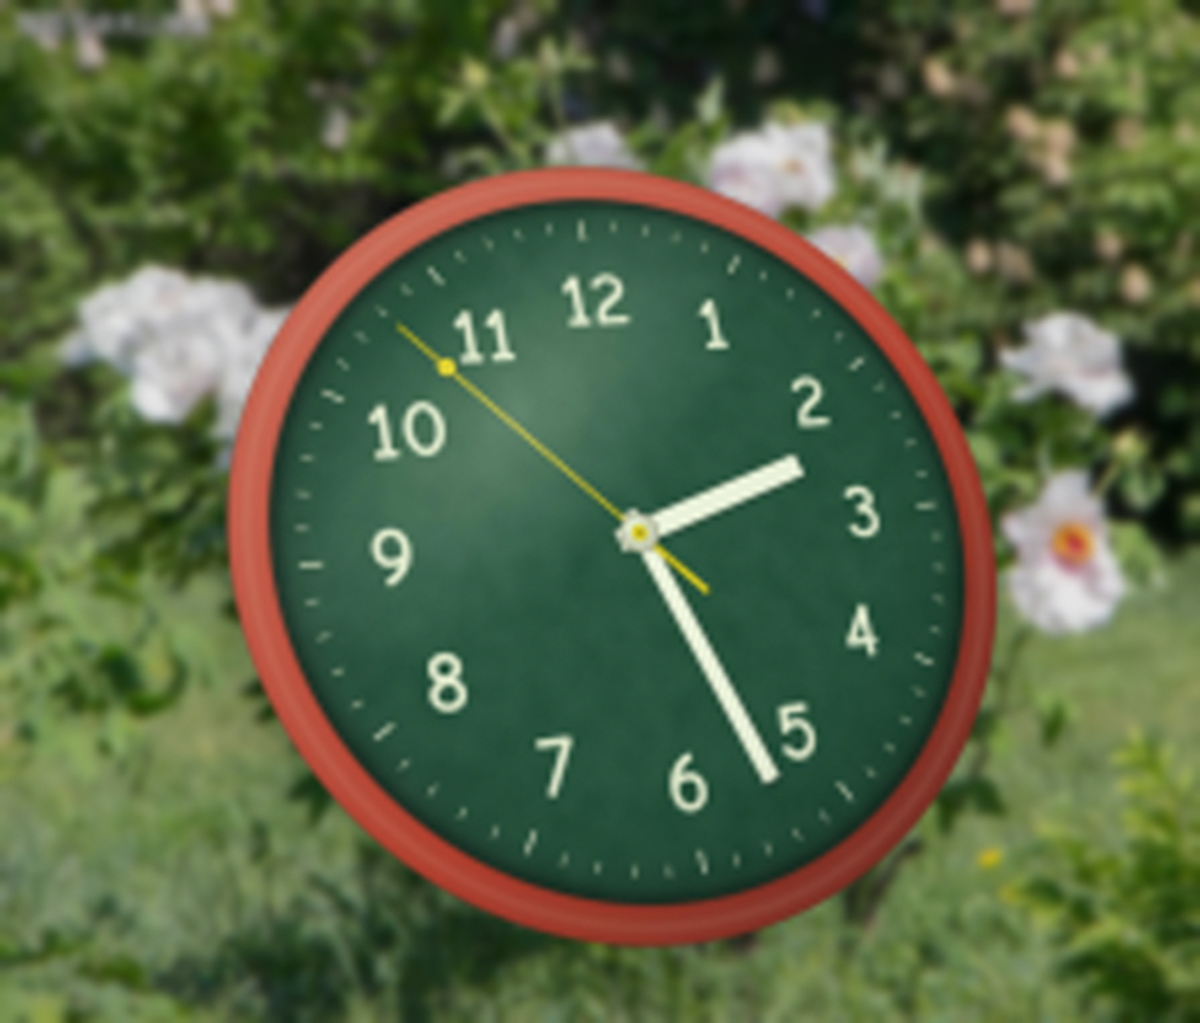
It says 2.26.53
